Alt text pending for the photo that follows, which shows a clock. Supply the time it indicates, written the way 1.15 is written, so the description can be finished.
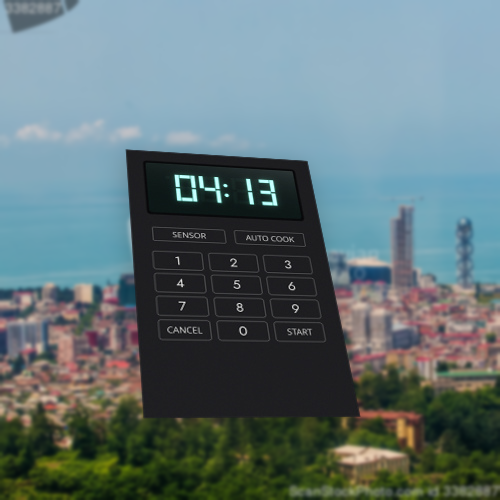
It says 4.13
